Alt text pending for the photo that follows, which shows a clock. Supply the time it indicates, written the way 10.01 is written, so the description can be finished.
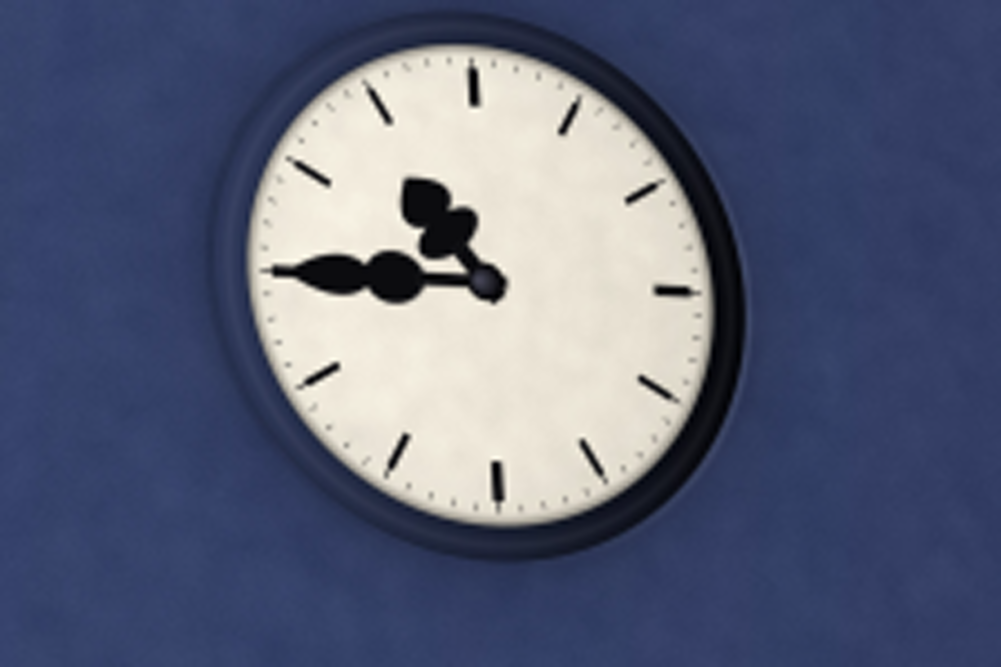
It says 10.45
